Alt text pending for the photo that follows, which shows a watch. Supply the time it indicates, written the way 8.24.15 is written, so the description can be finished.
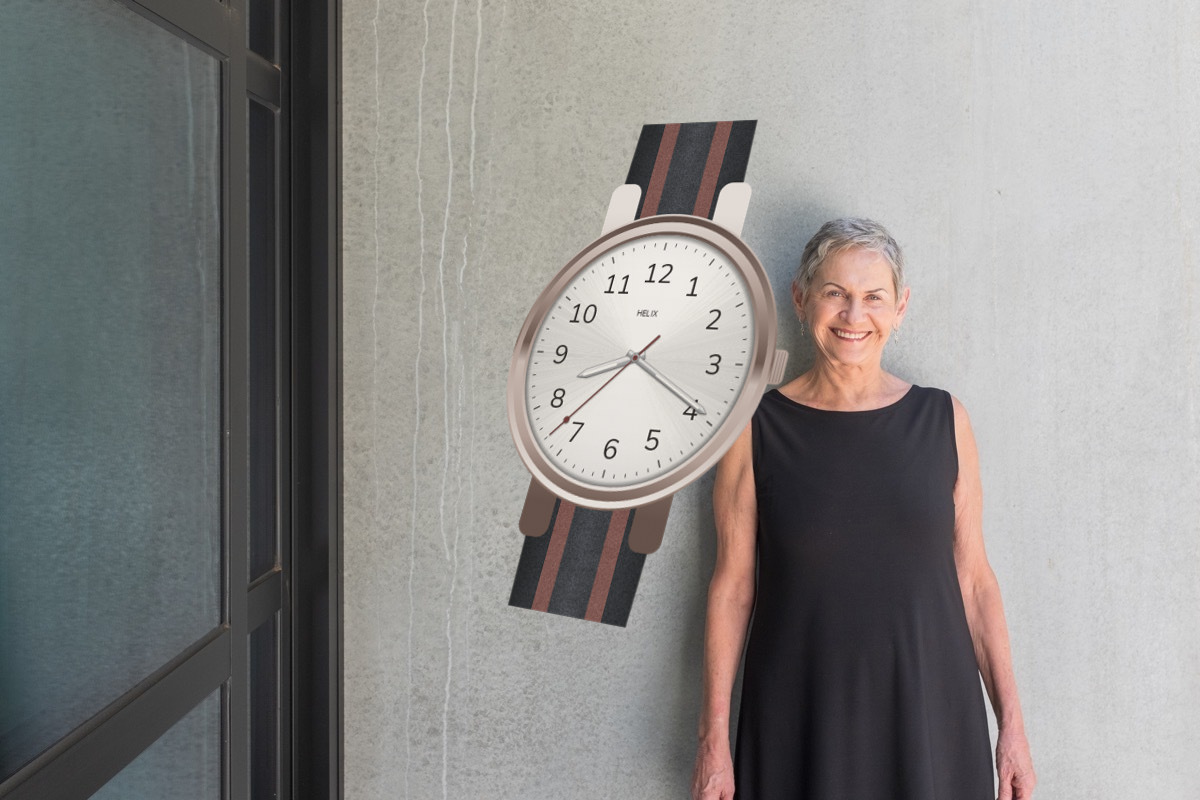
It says 8.19.37
